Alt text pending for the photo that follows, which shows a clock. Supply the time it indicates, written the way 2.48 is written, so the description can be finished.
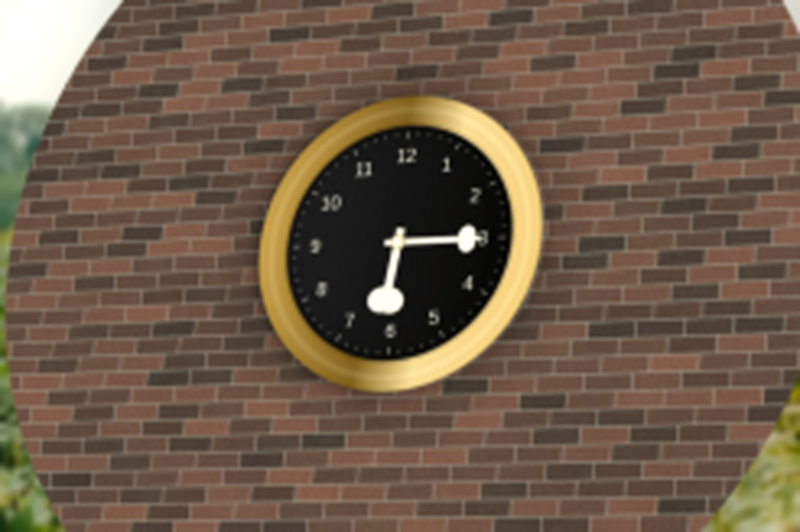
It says 6.15
